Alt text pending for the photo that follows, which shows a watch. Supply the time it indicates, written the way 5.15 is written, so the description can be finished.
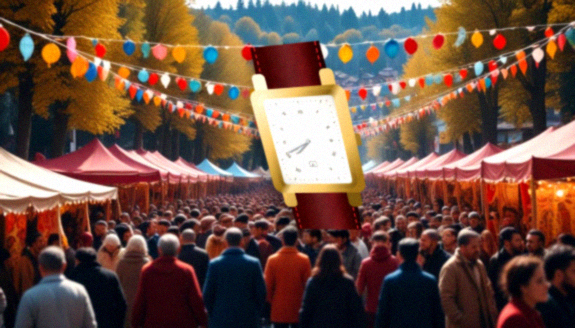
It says 7.41
